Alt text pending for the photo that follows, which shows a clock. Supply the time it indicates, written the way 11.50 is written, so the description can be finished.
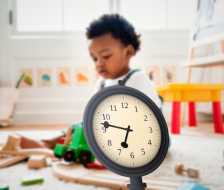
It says 6.47
